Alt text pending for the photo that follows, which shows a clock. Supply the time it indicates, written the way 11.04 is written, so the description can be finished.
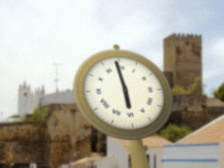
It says 5.59
